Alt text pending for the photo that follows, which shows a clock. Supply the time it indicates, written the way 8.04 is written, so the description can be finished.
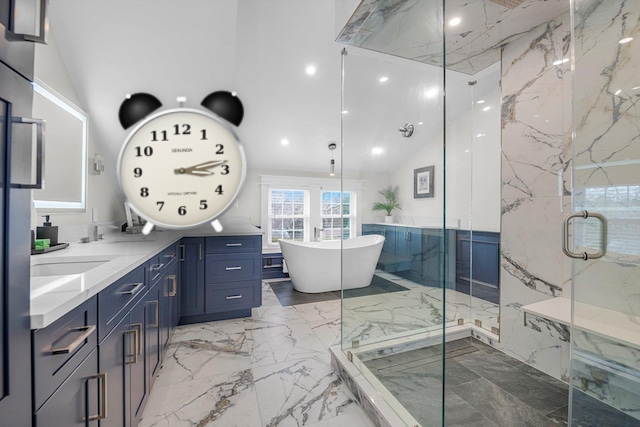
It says 3.13
